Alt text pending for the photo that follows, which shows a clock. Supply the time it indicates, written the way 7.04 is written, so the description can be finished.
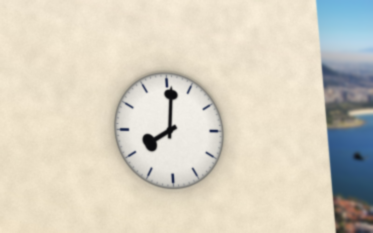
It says 8.01
